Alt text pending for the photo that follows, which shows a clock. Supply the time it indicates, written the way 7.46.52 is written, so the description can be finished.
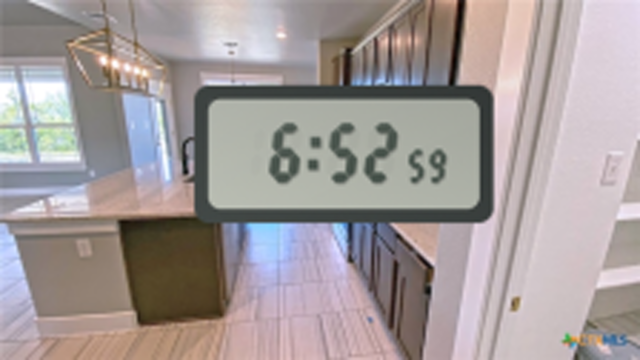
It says 6.52.59
